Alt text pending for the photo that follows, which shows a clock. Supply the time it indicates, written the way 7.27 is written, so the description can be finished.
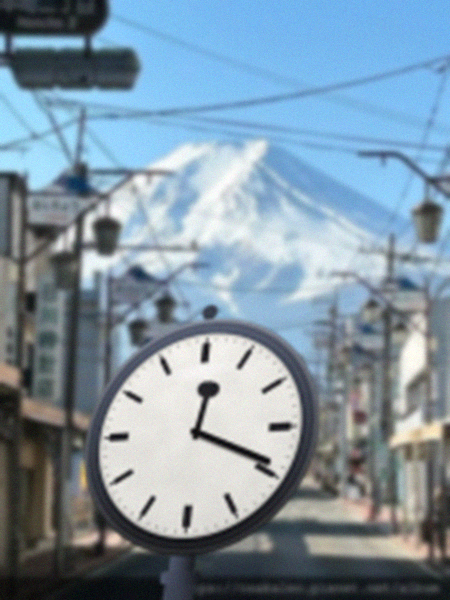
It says 12.19
